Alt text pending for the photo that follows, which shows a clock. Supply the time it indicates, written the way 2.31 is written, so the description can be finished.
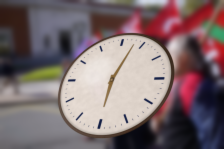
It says 6.03
